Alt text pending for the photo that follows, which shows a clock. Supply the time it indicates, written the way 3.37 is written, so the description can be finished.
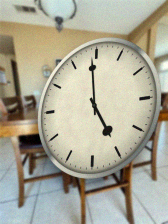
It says 4.59
